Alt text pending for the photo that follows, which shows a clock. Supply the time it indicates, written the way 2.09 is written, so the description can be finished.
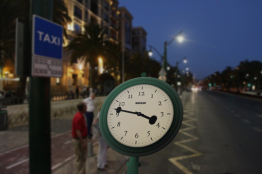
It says 3.47
